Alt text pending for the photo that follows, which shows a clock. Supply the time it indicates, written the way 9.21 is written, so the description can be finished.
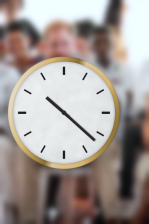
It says 10.22
